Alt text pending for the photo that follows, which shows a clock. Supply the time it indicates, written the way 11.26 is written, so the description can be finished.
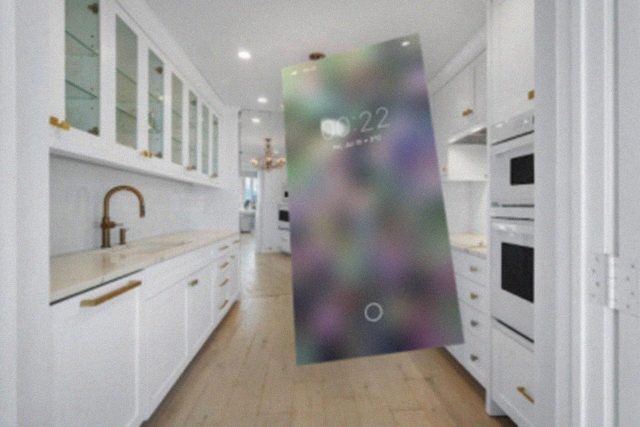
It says 0.22
